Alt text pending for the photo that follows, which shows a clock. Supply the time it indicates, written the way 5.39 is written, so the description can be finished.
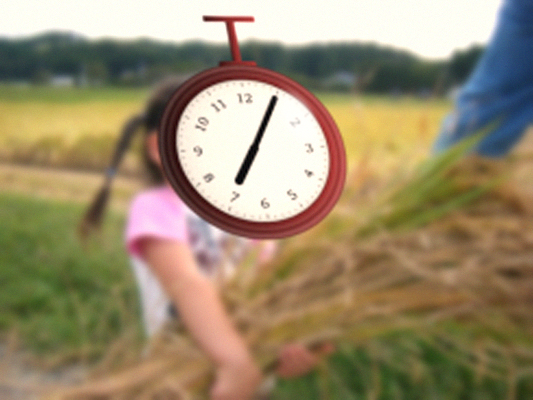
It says 7.05
